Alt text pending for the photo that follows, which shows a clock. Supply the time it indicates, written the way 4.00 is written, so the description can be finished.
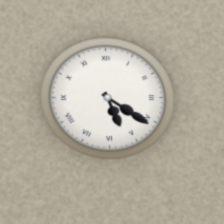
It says 5.21
